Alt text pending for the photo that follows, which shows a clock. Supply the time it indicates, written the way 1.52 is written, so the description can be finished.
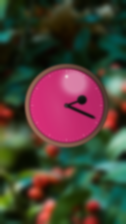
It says 2.19
